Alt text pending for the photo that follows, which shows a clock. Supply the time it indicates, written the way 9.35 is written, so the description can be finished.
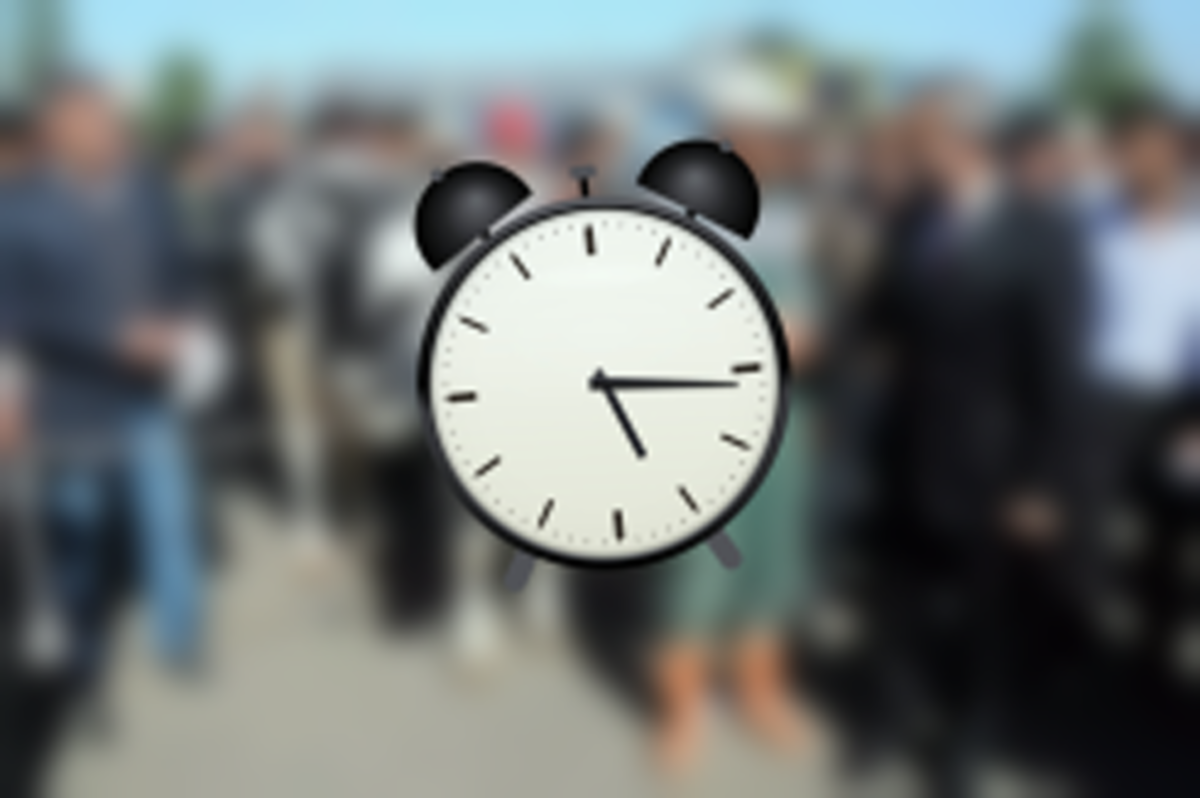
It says 5.16
